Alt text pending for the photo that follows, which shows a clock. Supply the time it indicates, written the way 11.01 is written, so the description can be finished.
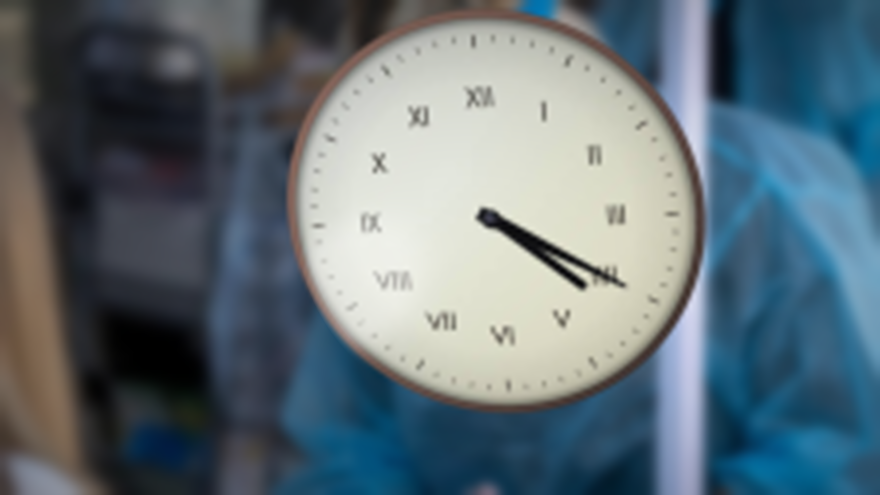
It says 4.20
